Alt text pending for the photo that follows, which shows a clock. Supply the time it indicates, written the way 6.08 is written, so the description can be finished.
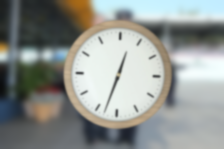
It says 12.33
